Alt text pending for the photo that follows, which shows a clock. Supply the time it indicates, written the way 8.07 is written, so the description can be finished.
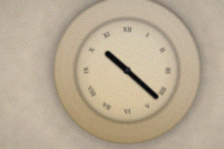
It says 10.22
